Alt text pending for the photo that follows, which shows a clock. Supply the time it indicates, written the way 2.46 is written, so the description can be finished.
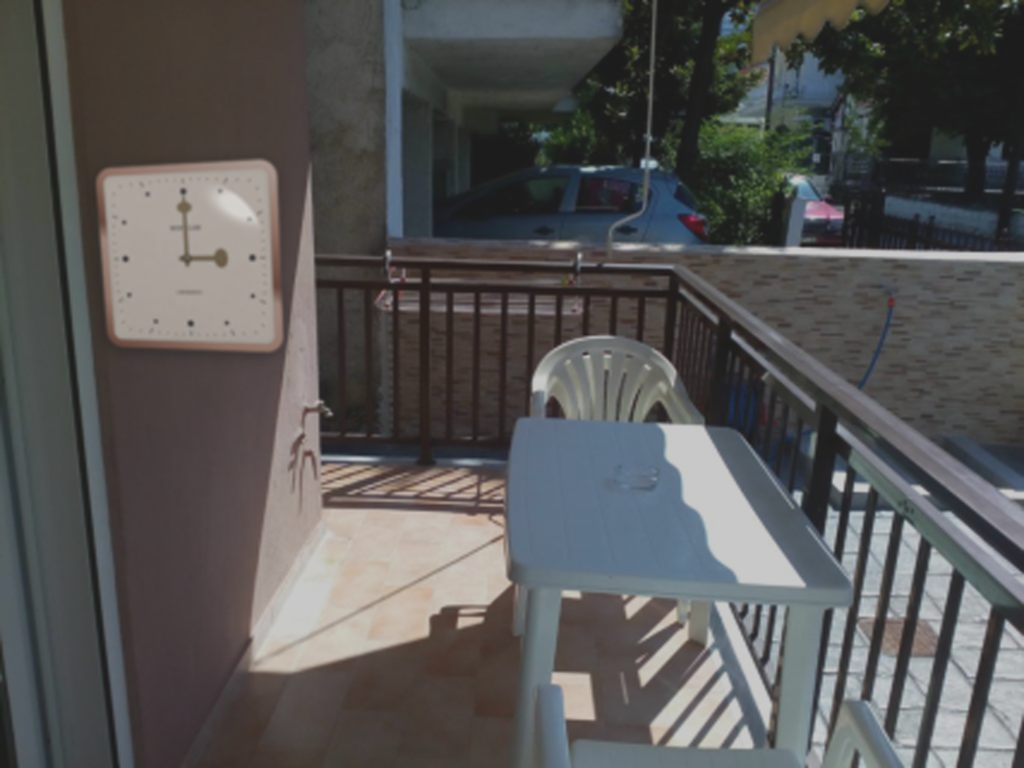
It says 3.00
